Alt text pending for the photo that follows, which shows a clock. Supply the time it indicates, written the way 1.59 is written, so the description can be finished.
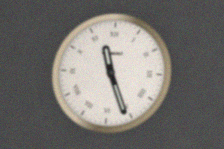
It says 11.26
